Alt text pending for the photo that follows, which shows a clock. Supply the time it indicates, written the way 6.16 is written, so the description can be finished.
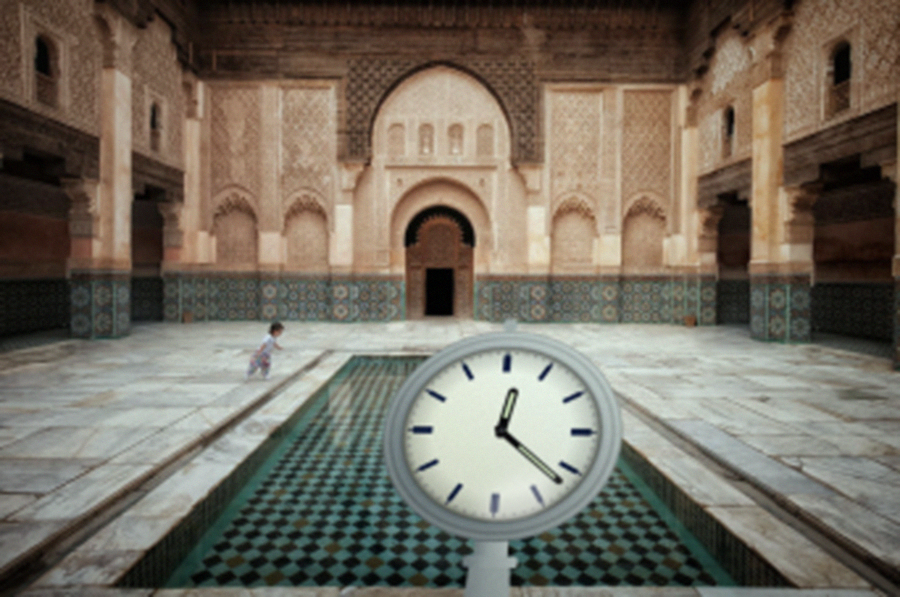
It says 12.22
